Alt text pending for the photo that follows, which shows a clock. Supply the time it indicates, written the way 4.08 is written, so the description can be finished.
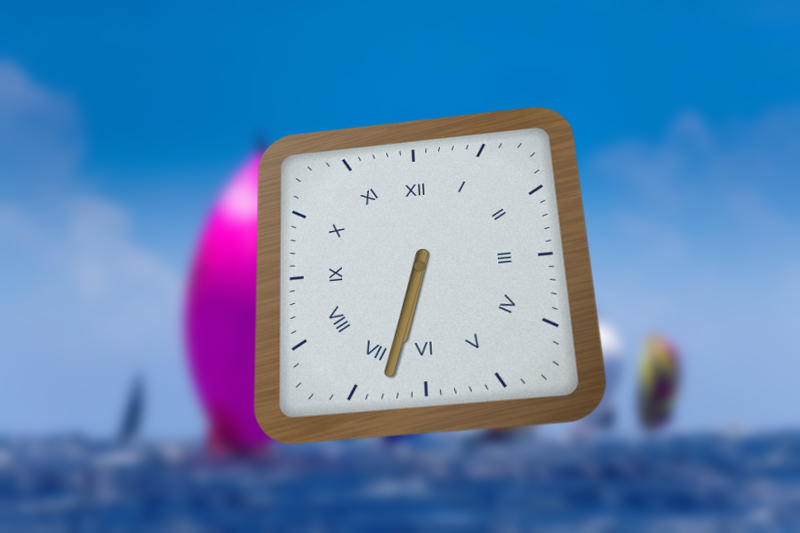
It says 6.33
